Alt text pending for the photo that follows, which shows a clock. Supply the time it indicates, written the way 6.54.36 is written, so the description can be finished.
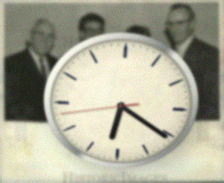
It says 6.20.43
